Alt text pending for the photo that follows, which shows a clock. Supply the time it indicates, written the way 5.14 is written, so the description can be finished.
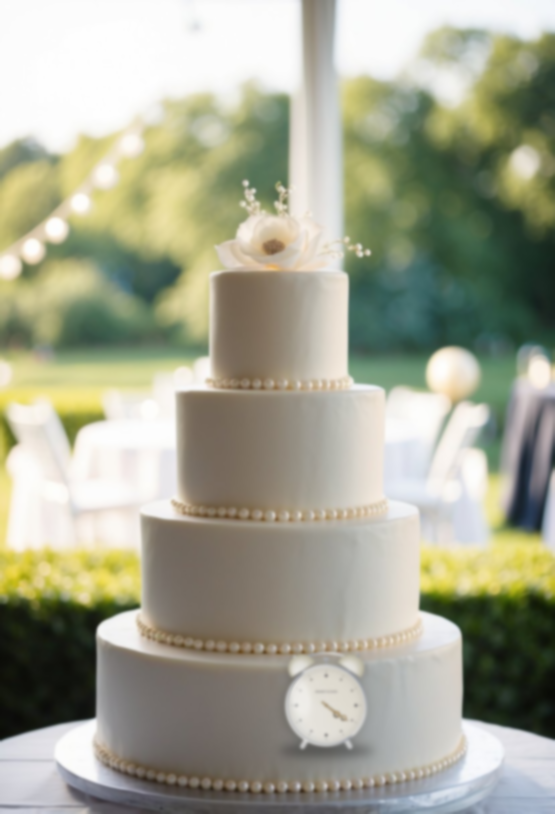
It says 4.21
